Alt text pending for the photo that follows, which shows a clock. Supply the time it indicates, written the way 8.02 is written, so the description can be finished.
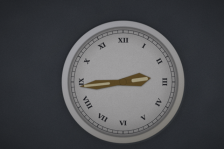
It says 2.44
